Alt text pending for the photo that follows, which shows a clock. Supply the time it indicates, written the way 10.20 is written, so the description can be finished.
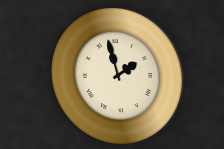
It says 1.58
